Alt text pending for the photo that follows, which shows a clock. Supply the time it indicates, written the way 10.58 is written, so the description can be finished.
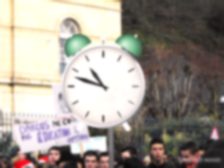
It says 10.48
